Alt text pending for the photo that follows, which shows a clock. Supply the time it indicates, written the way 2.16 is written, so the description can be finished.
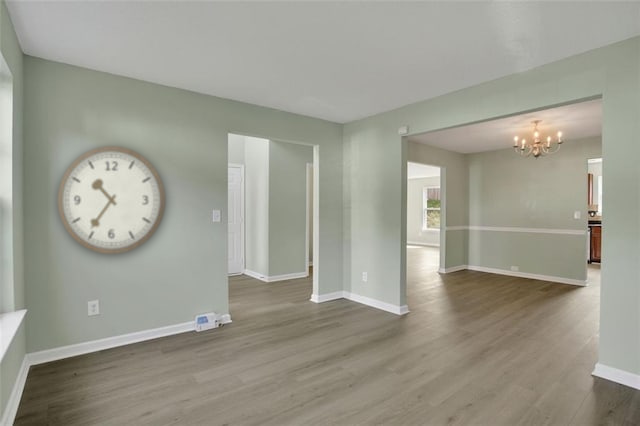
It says 10.36
